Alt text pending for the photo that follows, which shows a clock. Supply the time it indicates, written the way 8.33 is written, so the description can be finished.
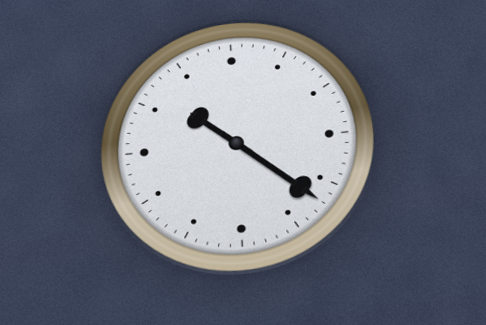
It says 10.22
